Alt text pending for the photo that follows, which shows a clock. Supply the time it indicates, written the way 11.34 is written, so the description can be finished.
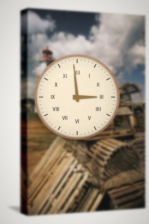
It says 2.59
